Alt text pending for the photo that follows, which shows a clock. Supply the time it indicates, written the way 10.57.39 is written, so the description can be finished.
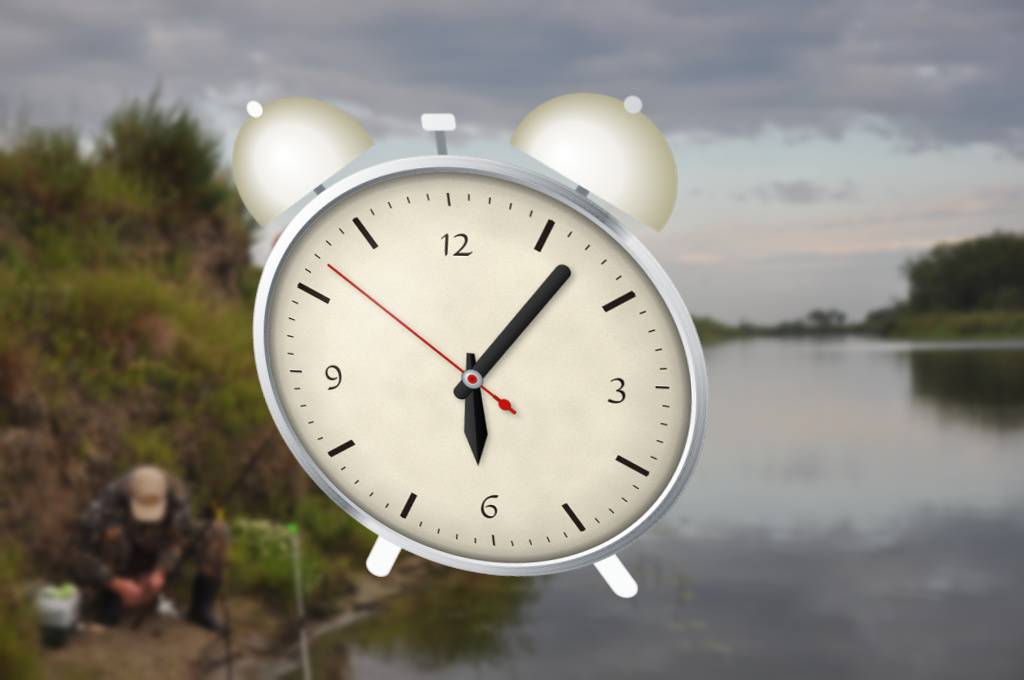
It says 6.06.52
